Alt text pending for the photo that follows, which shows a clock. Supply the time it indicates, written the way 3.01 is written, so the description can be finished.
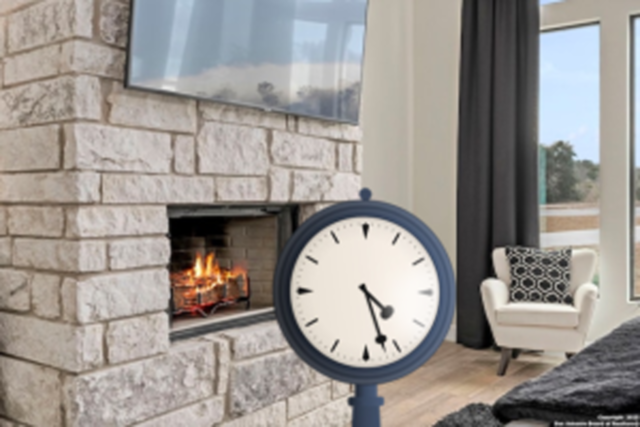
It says 4.27
